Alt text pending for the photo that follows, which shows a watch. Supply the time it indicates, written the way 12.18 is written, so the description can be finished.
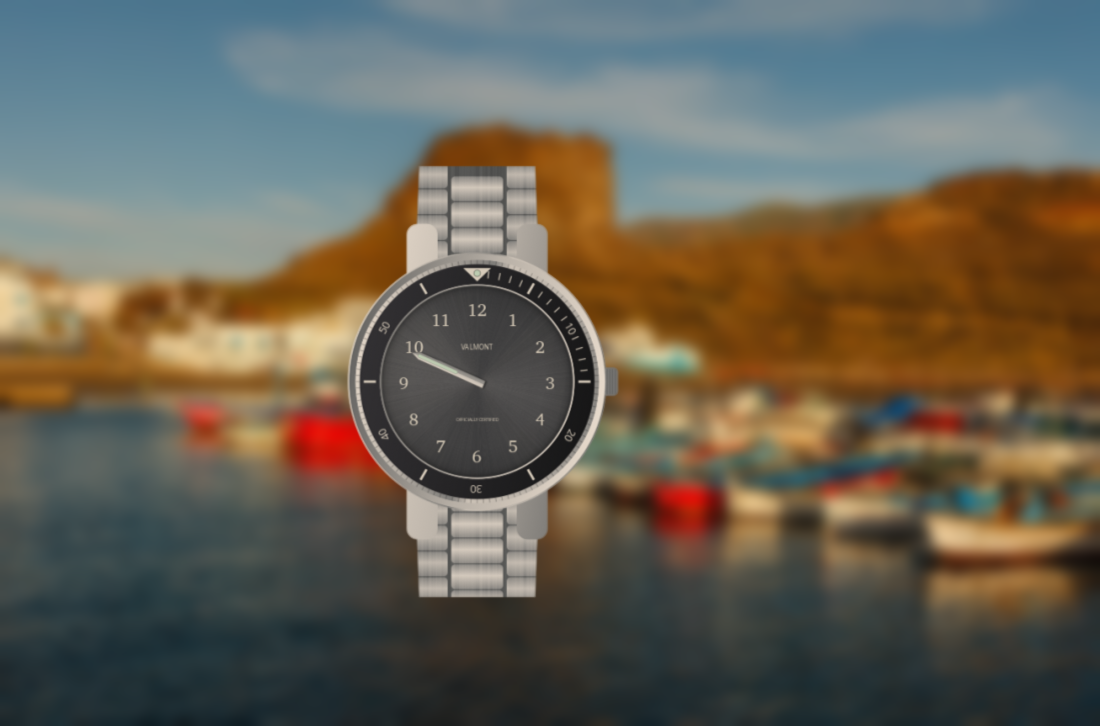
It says 9.49
